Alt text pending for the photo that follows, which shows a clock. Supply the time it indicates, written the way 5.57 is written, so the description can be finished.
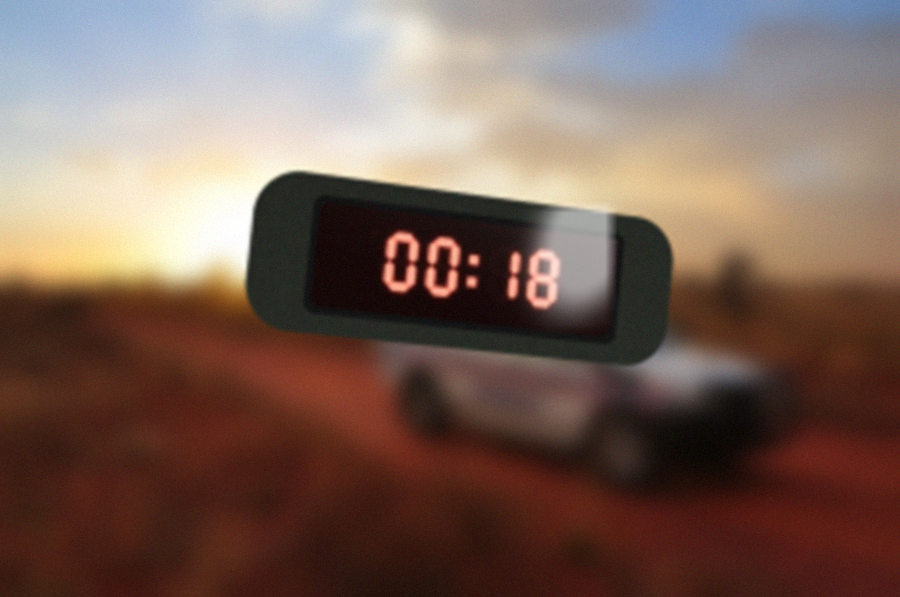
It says 0.18
